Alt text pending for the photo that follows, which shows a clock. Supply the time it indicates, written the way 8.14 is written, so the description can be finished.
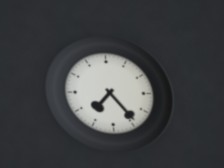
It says 7.24
